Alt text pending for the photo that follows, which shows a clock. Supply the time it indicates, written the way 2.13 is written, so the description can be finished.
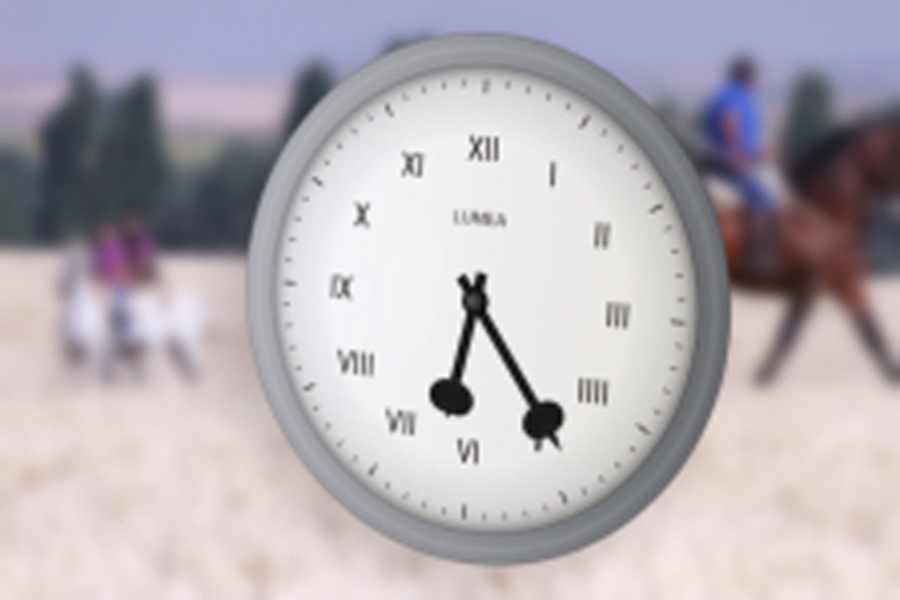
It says 6.24
